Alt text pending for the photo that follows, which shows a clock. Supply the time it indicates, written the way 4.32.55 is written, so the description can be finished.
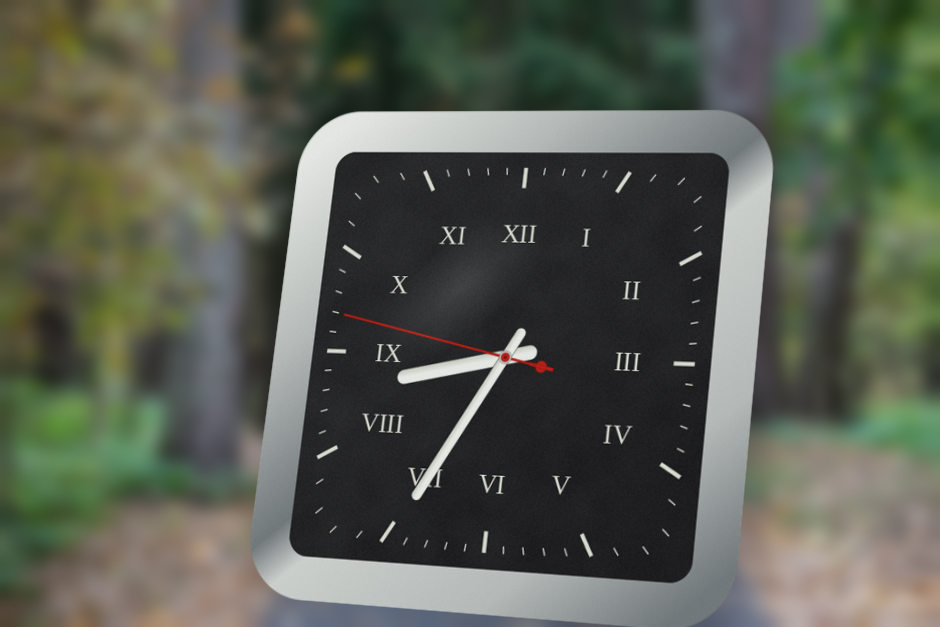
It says 8.34.47
